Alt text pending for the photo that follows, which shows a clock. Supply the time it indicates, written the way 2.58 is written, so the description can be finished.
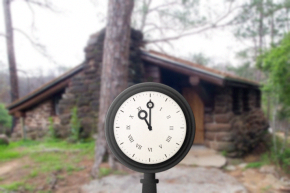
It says 11.00
